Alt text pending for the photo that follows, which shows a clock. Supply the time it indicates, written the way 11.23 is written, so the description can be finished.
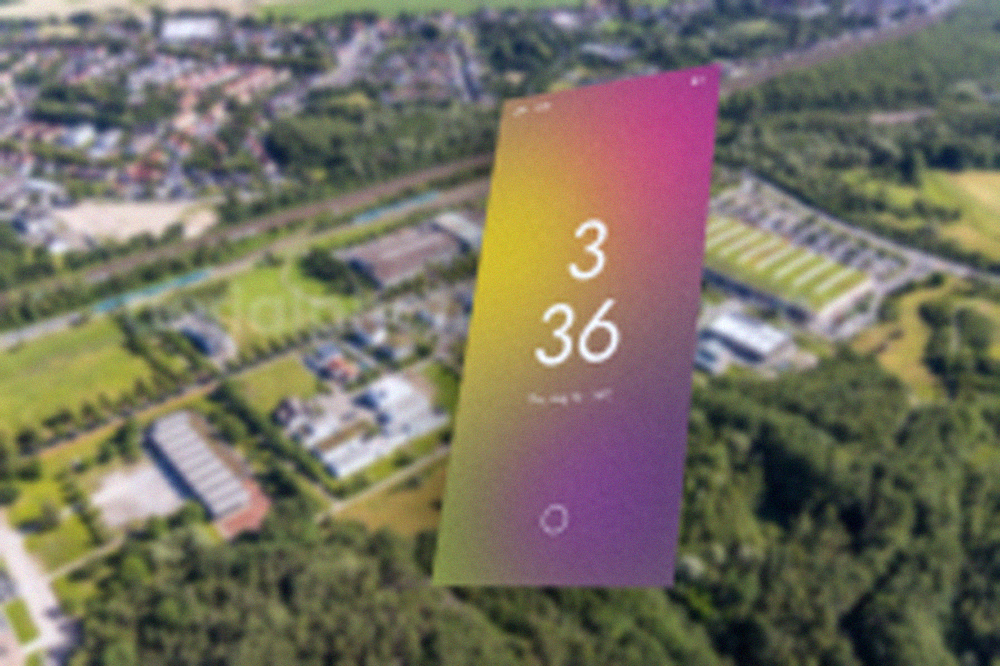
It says 3.36
